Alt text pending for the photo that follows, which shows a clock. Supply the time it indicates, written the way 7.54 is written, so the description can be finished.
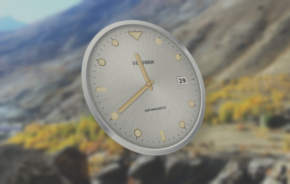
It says 11.40
